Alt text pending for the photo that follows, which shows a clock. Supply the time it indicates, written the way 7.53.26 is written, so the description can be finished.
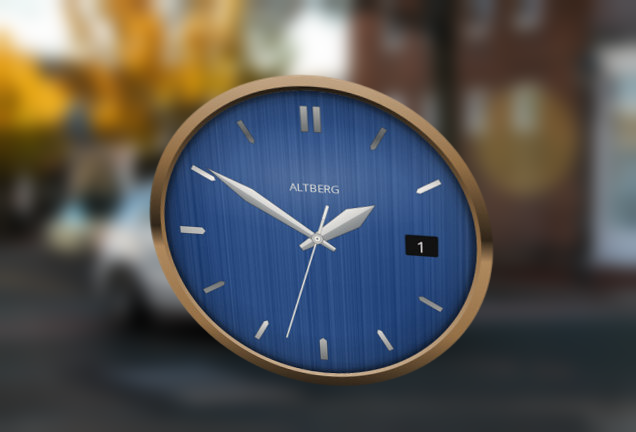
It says 1.50.33
